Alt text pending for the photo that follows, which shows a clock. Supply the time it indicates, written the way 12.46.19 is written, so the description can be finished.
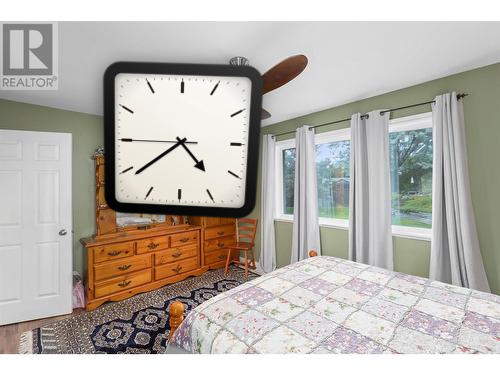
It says 4.38.45
